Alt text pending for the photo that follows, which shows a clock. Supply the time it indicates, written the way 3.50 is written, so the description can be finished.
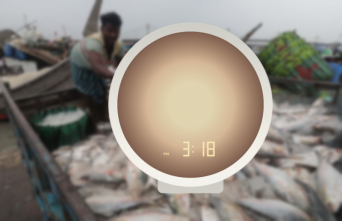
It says 3.18
